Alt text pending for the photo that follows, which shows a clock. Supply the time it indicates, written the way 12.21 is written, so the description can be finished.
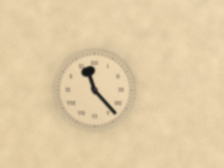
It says 11.23
